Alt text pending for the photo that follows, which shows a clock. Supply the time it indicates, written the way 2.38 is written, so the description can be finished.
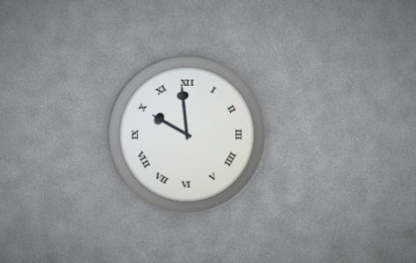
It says 9.59
